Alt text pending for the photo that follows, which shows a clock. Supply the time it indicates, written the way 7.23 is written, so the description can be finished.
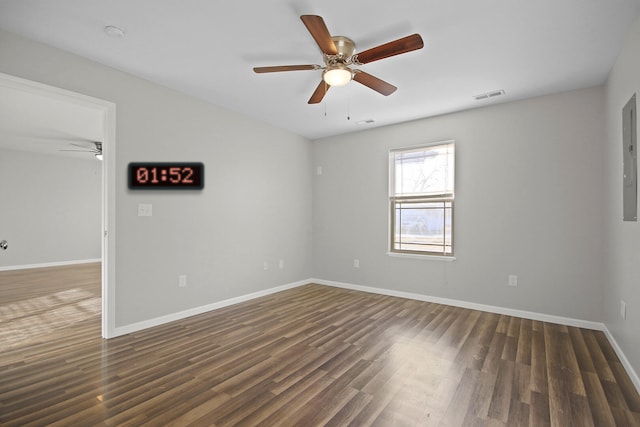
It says 1.52
